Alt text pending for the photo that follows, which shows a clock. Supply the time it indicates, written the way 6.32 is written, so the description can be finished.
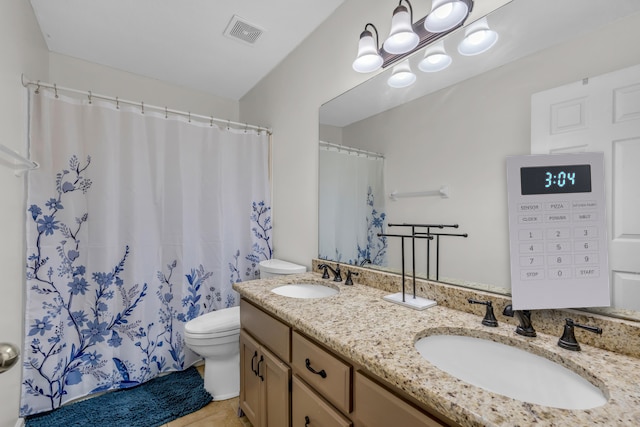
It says 3.04
